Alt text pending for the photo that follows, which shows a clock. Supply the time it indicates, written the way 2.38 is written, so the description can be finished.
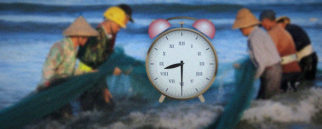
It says 8.30
